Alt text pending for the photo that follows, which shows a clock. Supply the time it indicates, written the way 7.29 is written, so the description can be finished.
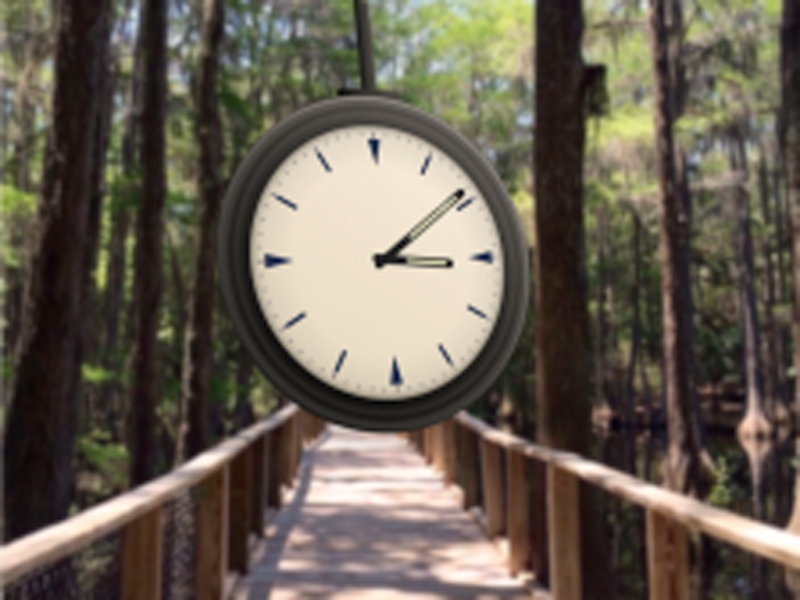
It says 3.09
